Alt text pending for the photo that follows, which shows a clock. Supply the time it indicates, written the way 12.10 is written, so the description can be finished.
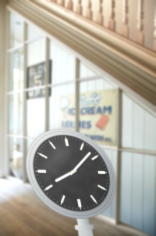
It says 8.08
